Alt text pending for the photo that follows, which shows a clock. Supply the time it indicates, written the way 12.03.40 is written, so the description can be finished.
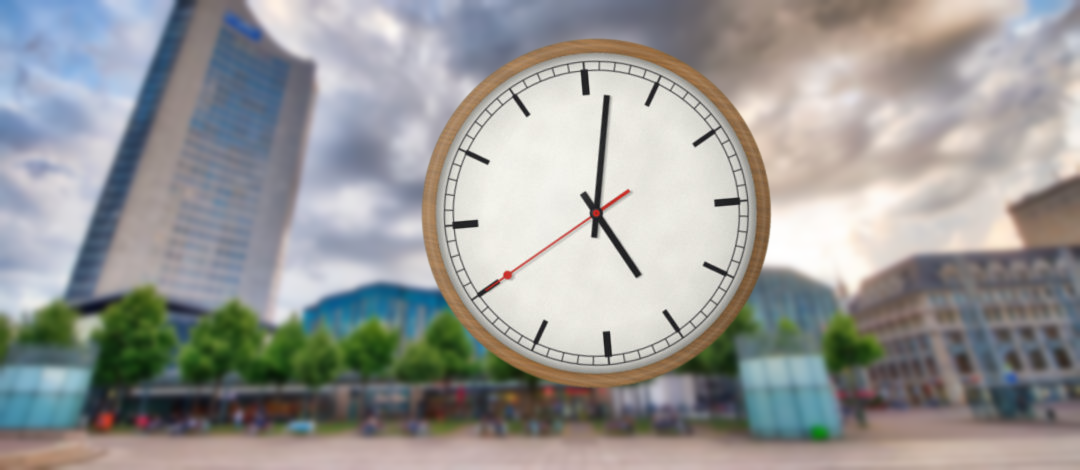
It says 5.01.40
